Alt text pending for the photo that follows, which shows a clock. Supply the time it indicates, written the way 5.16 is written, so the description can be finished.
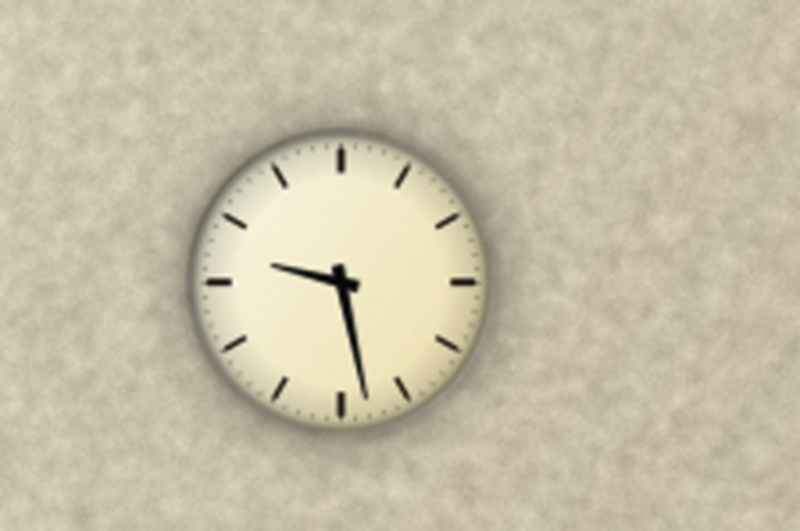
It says 9.28
